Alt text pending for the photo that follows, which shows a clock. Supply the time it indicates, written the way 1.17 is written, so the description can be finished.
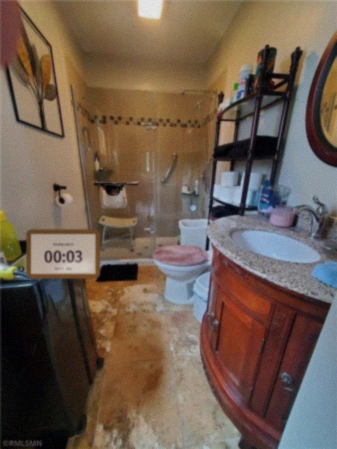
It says 0.03
